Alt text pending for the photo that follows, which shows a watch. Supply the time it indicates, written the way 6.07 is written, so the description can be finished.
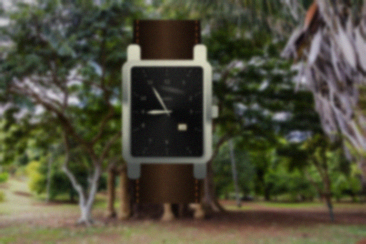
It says 8.55
